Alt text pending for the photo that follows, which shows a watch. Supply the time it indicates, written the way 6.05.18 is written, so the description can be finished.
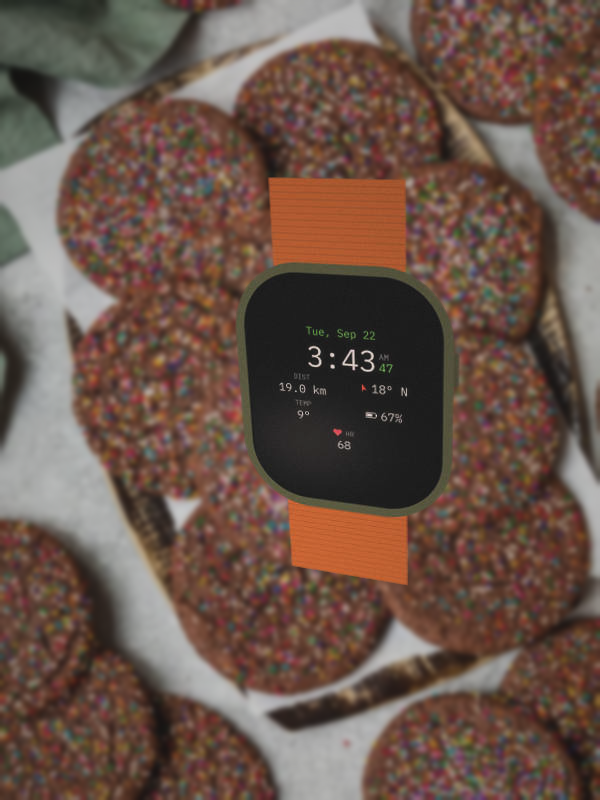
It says 3.43.47
